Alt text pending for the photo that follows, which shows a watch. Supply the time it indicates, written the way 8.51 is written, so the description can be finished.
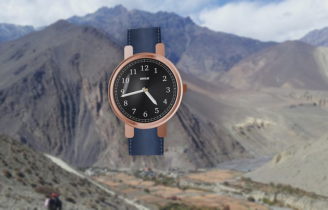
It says 4.43
